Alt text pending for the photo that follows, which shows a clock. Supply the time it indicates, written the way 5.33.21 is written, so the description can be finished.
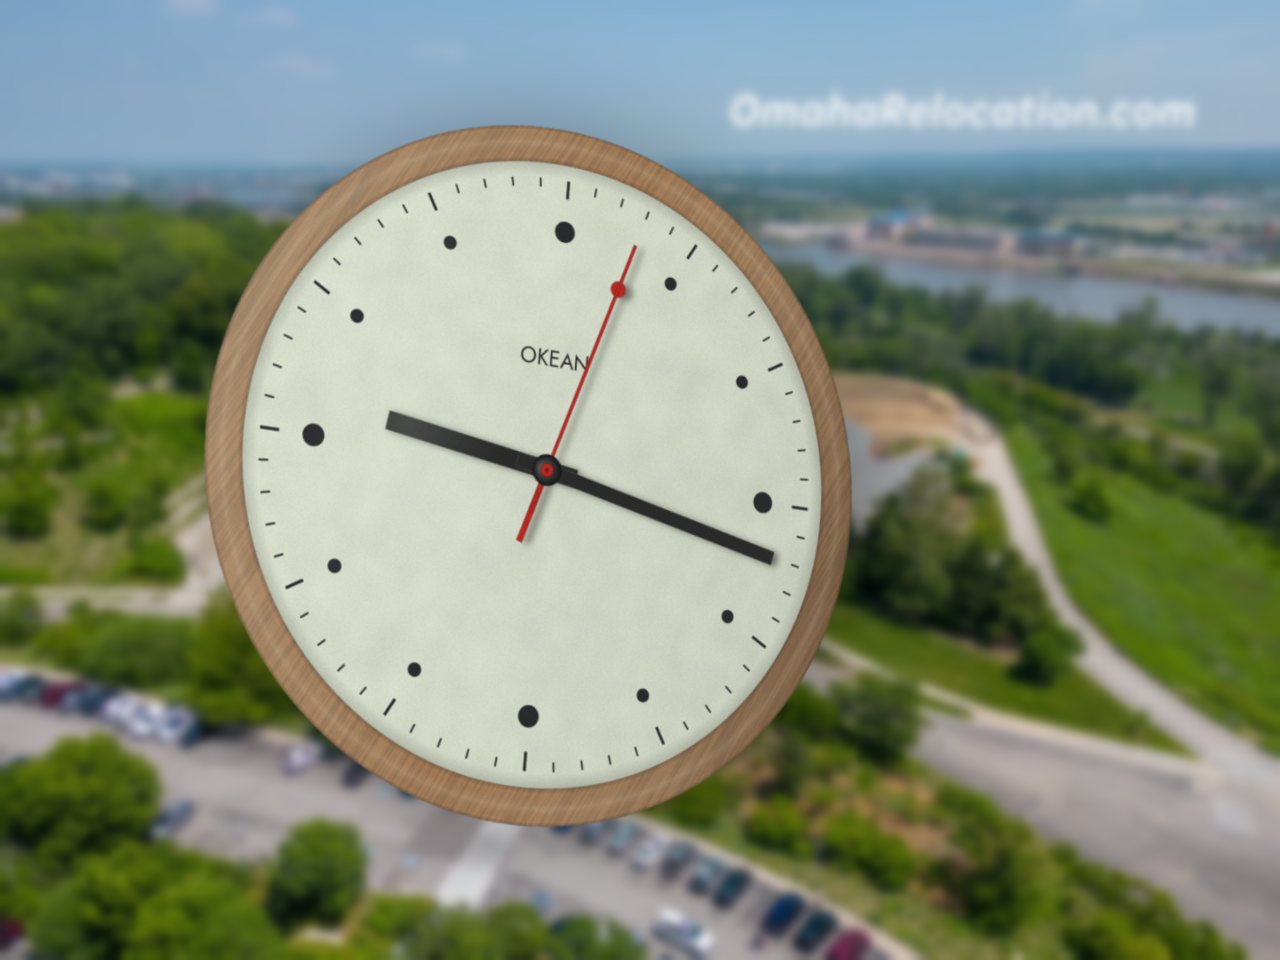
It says 9.17.03
